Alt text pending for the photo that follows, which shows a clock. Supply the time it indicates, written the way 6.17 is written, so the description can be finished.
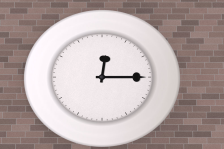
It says 12.15
